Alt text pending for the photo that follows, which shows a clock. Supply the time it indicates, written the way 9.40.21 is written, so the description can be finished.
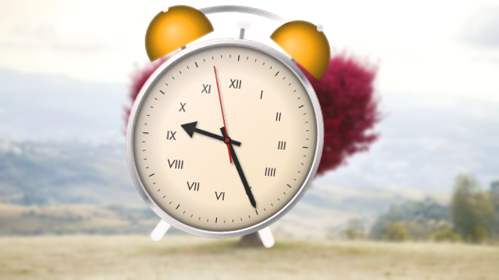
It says 9.24.57
